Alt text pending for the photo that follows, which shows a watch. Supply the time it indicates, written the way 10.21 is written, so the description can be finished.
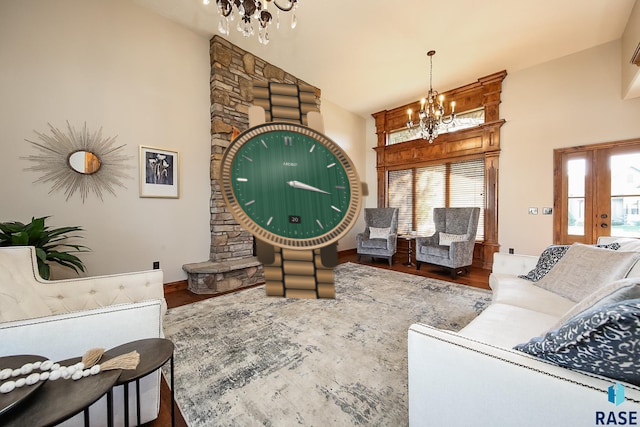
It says 3.17
